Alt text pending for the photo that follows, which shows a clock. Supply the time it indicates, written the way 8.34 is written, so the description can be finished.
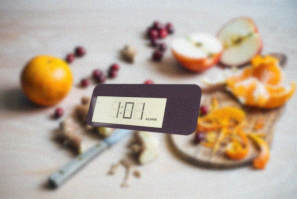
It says 1.01
